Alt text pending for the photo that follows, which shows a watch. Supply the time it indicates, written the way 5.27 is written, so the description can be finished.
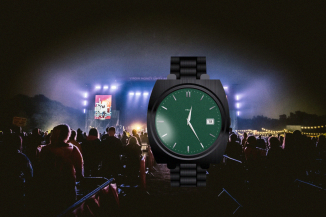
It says 12.25
